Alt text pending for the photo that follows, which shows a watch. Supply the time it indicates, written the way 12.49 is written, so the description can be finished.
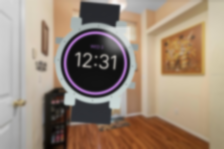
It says 12.31
